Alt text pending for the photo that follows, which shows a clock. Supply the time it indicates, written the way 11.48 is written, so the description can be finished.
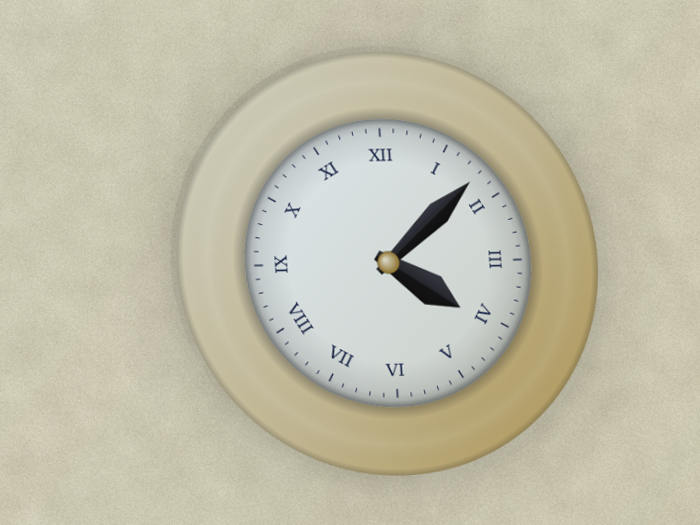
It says 4.08
